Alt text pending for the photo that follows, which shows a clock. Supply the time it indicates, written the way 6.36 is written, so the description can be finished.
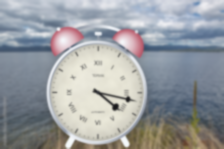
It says 4.17
